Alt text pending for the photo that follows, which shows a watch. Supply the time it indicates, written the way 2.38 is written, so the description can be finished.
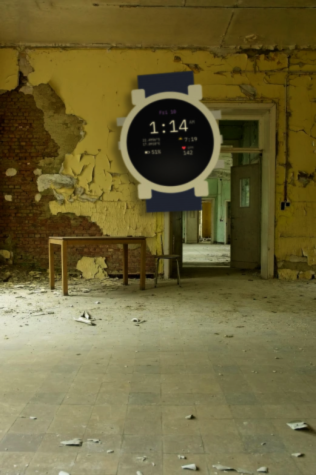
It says 1.14
